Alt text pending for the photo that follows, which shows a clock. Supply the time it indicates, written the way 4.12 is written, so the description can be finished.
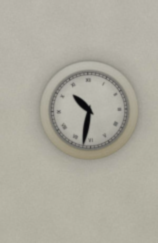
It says 10.32
